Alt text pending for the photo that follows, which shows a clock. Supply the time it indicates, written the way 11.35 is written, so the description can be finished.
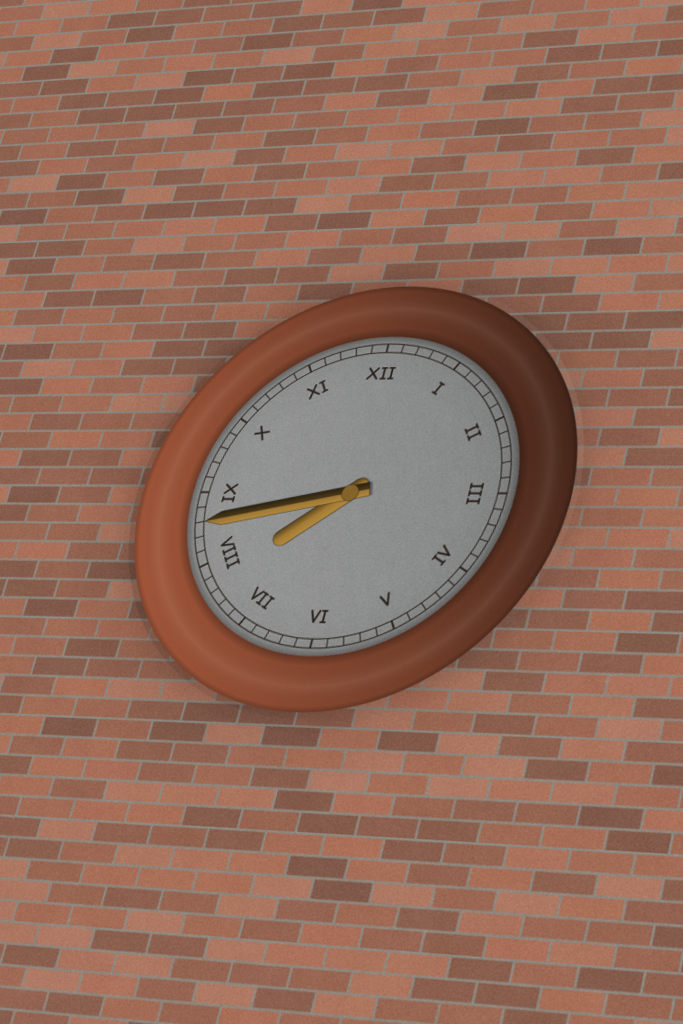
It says 7.43
